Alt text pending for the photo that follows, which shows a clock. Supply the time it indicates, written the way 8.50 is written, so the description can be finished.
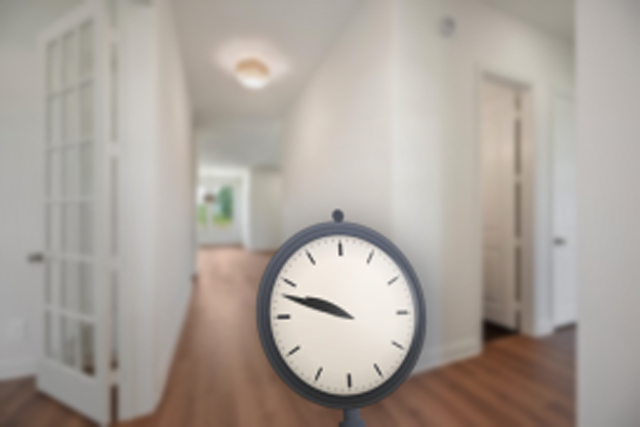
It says 9.48
